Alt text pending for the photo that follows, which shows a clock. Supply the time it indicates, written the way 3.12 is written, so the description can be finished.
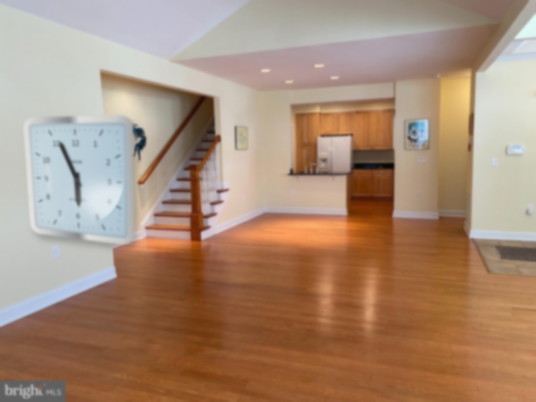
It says 5.56
